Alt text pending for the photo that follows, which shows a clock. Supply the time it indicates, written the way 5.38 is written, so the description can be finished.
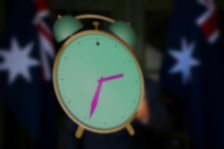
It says 2.34
